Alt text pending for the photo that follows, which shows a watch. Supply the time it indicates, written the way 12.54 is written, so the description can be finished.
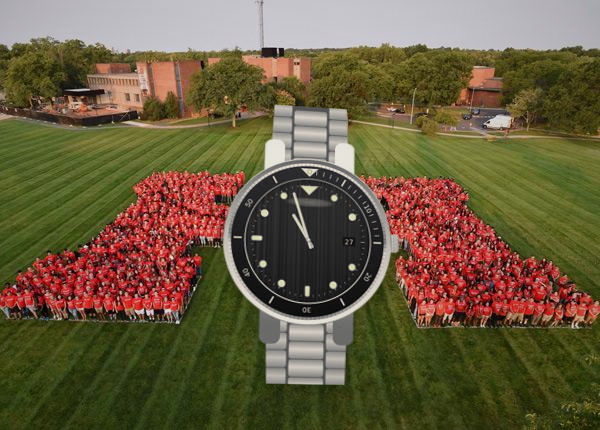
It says 10.57
